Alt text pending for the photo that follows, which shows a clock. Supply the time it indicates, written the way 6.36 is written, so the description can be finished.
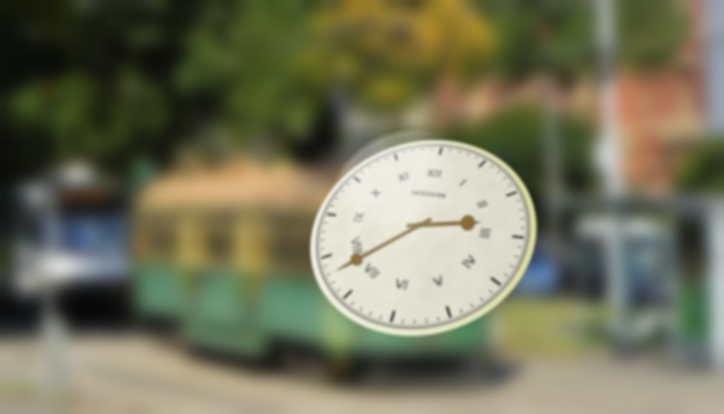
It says 2.38
